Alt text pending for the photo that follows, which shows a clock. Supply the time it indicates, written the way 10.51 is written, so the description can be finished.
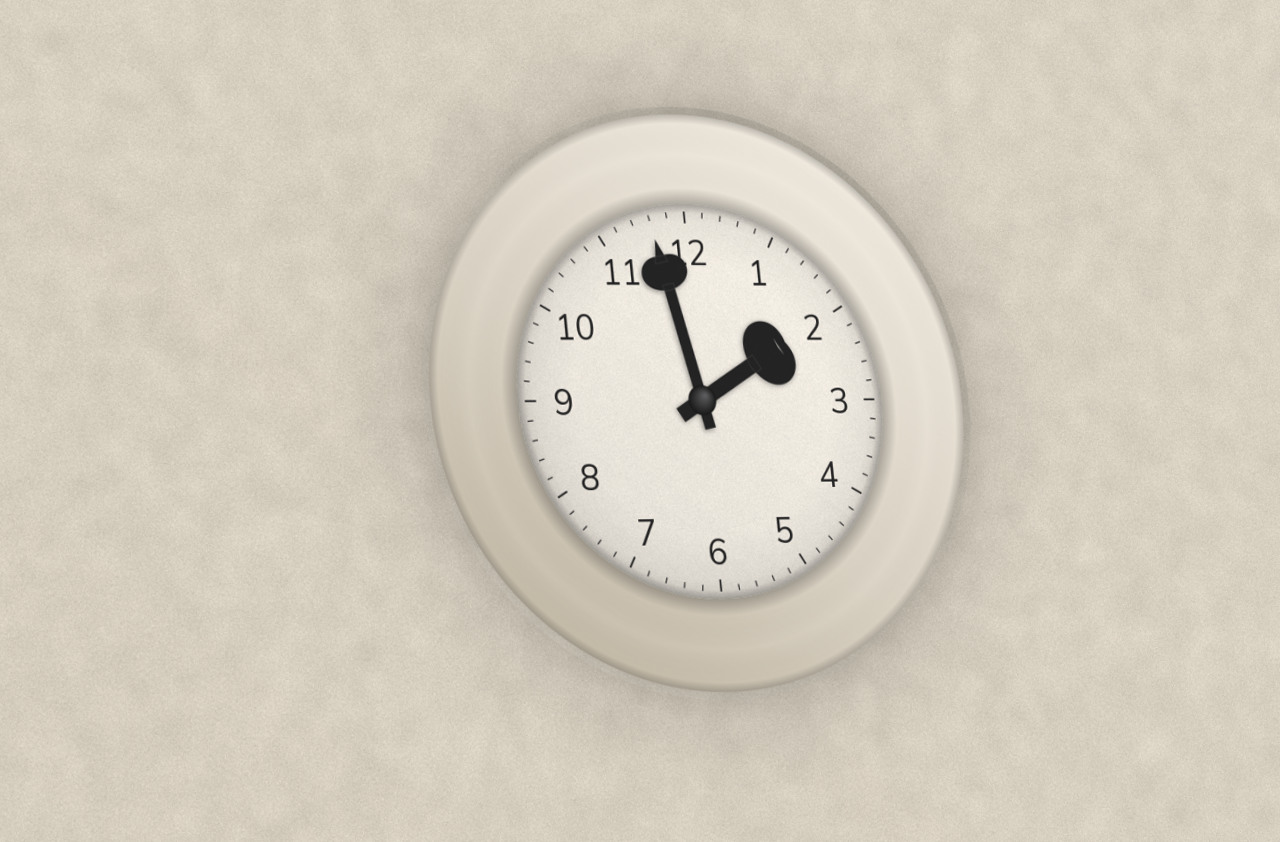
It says 1.58
